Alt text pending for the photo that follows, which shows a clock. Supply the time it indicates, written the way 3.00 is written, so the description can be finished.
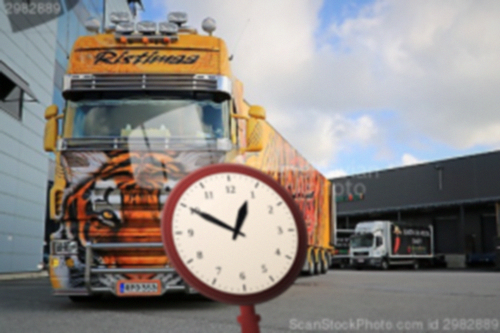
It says 12.50
